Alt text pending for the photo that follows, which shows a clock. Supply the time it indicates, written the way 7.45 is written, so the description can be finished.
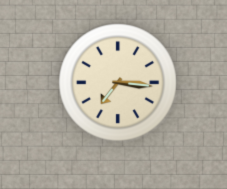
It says 7.16
